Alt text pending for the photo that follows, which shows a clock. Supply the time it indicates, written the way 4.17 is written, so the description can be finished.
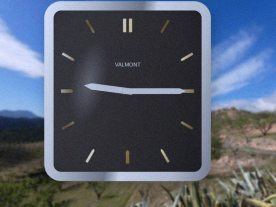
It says 9.15
